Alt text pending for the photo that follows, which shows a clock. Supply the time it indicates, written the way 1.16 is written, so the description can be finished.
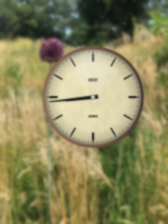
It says 8.44
